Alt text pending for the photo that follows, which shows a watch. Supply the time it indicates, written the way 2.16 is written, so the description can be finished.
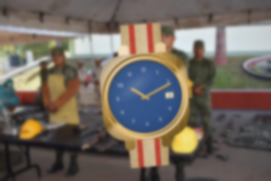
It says 10.11
